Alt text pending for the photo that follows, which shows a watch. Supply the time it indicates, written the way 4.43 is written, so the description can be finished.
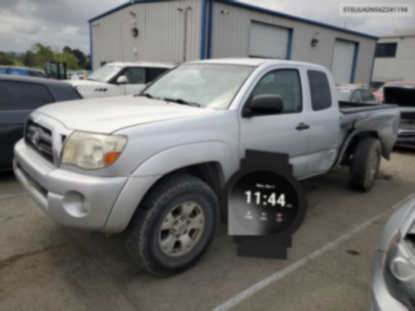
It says 11.44
